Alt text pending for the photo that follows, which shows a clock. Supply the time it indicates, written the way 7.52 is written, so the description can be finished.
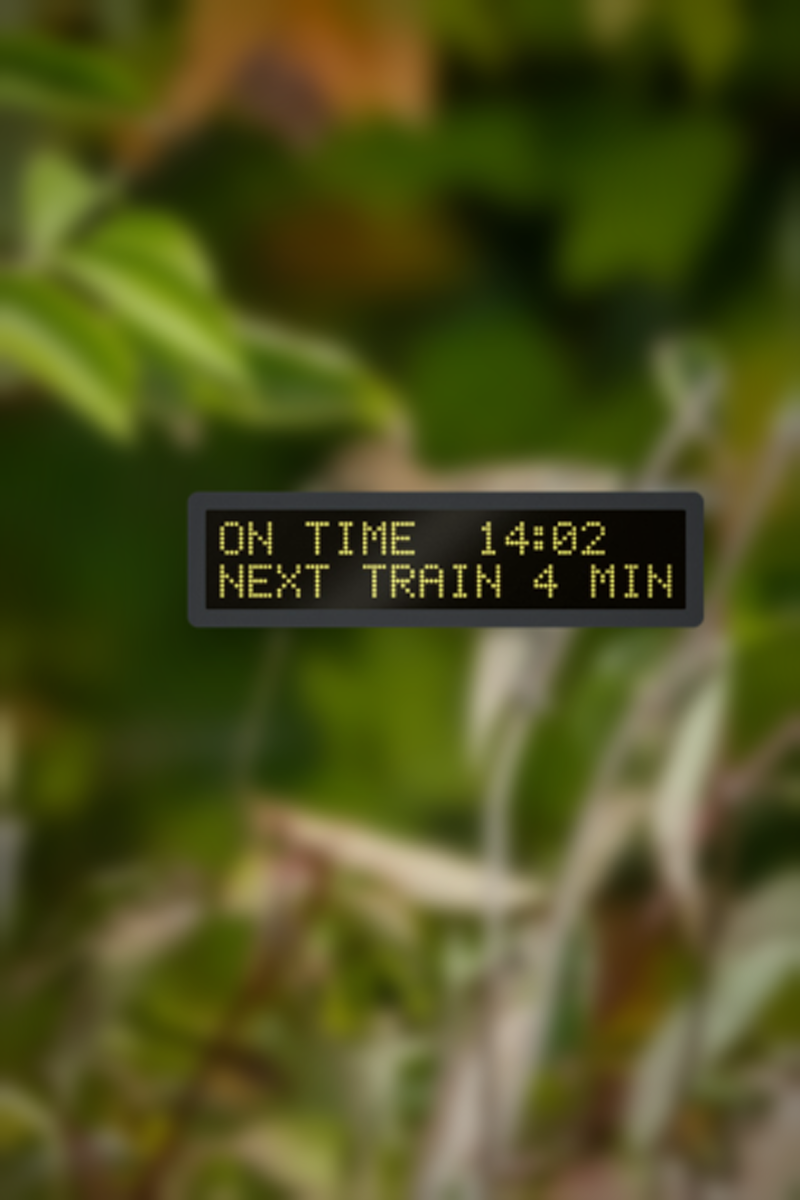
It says 14.02
